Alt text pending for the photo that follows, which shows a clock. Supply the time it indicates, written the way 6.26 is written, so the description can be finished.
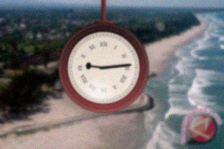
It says 9.14
